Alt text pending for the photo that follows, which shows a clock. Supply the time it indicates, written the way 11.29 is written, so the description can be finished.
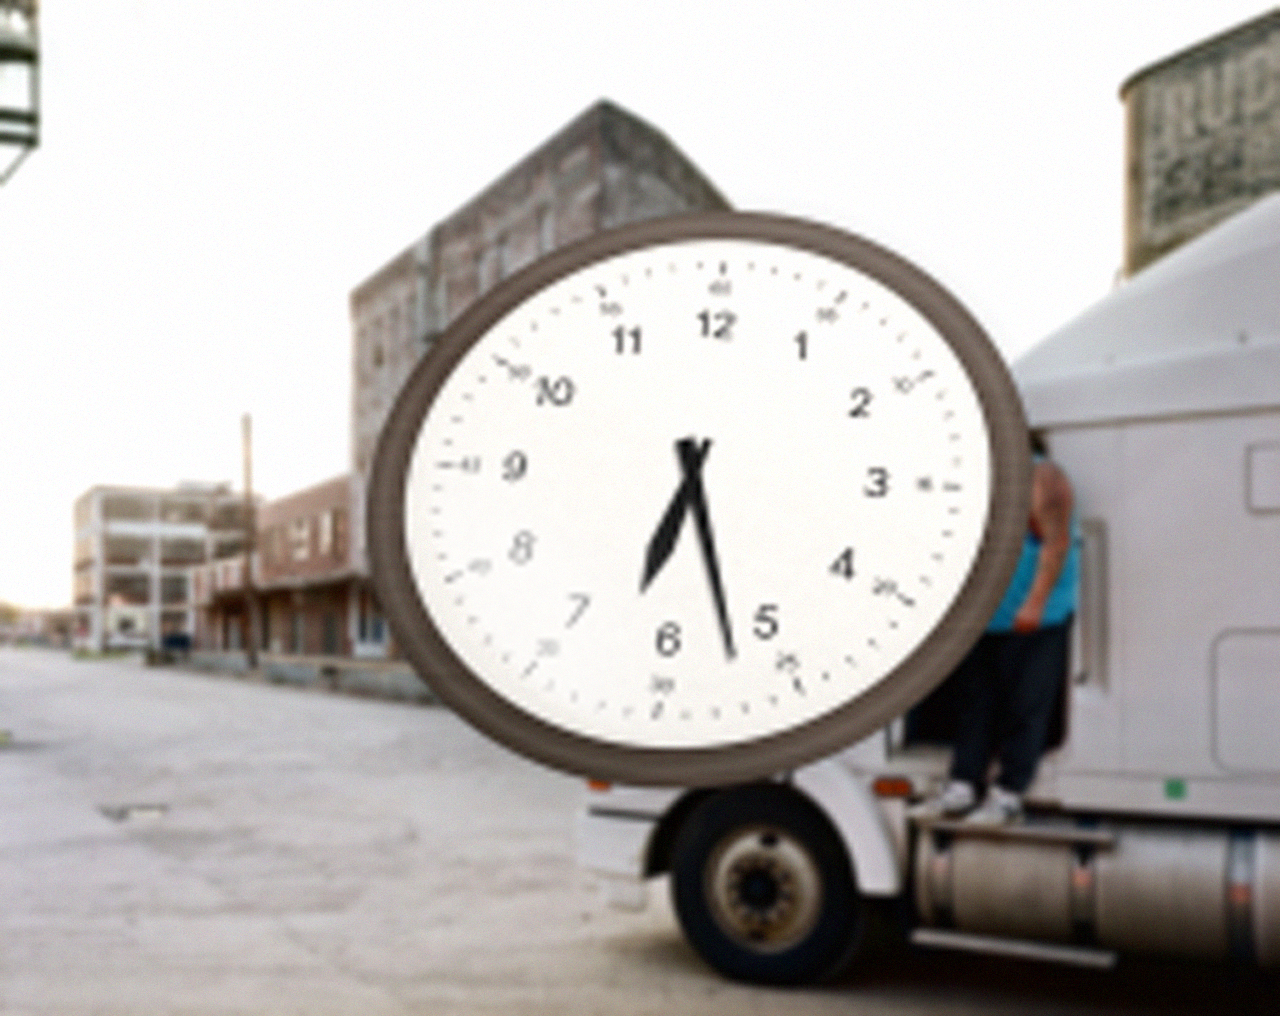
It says 6.27
